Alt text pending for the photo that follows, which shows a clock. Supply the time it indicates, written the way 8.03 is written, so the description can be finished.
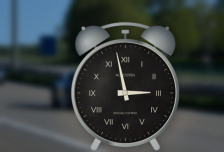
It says 2.58
